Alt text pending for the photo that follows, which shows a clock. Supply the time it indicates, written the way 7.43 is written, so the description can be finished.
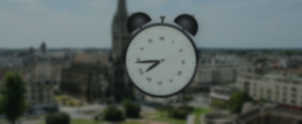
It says 7.44
